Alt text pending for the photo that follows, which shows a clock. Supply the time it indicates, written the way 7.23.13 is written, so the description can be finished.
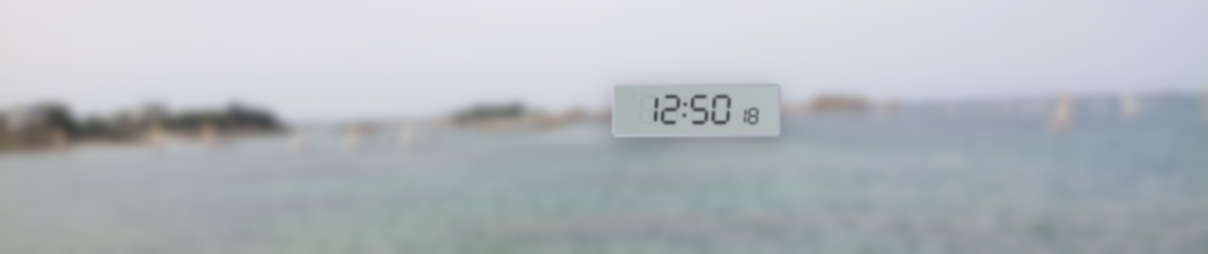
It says 12.50.18
